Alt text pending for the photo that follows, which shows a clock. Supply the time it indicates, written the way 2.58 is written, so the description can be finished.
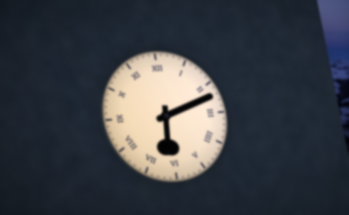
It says 6.12
